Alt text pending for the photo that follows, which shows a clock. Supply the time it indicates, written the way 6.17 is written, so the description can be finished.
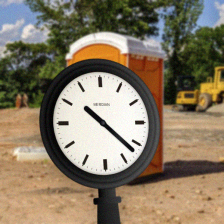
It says 10.22
